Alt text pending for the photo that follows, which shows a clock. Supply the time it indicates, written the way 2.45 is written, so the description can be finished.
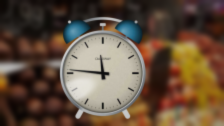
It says 11.46
